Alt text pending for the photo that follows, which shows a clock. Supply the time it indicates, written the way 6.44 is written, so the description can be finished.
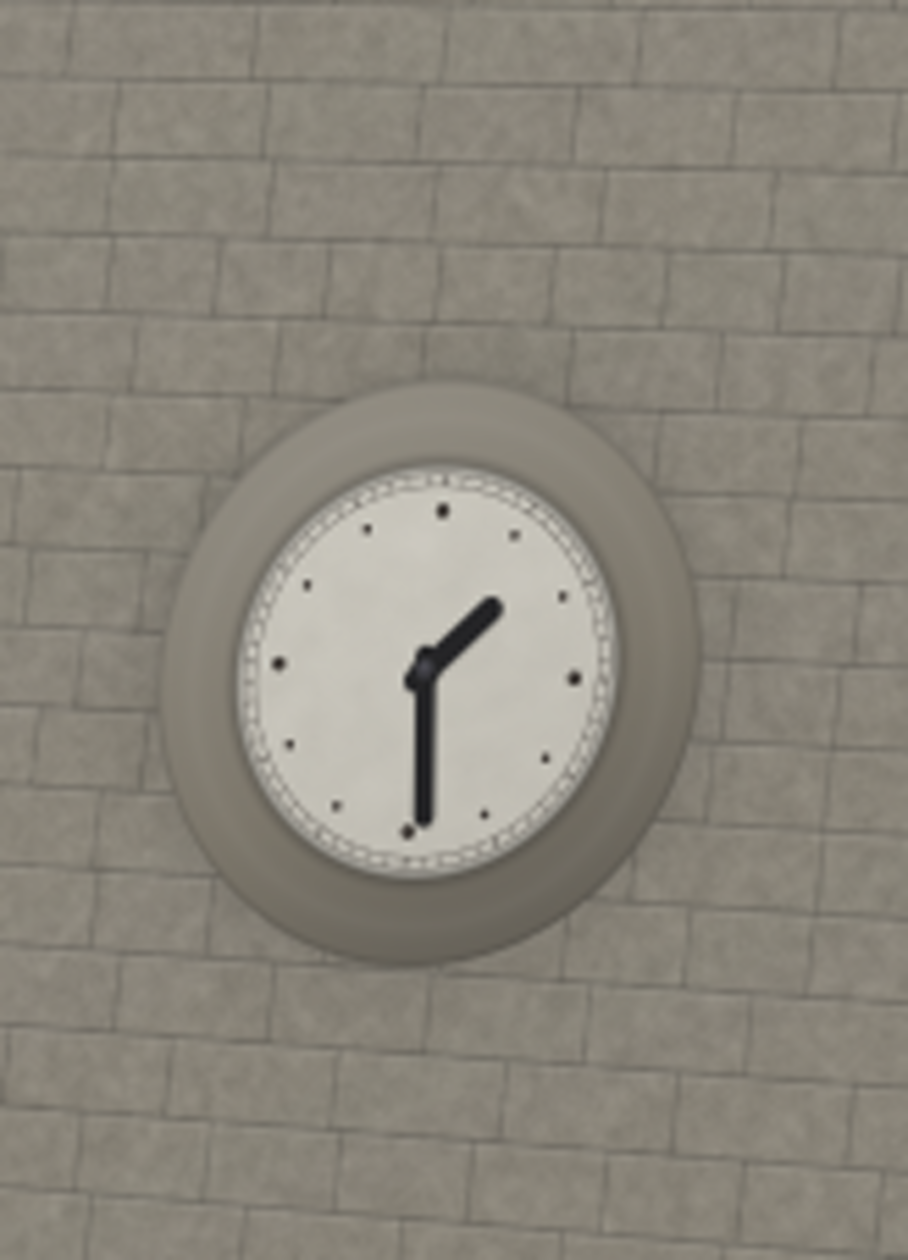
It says 1.29
